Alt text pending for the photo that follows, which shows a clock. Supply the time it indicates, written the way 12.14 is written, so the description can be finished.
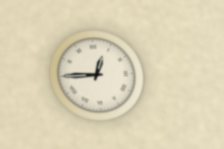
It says 12.45
